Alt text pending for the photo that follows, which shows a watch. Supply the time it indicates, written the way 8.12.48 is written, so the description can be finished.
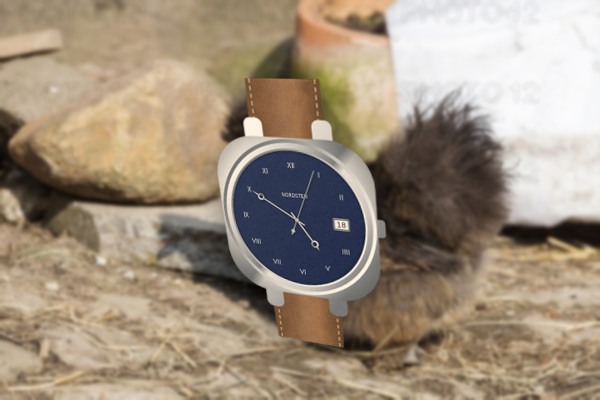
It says 4.50.04
